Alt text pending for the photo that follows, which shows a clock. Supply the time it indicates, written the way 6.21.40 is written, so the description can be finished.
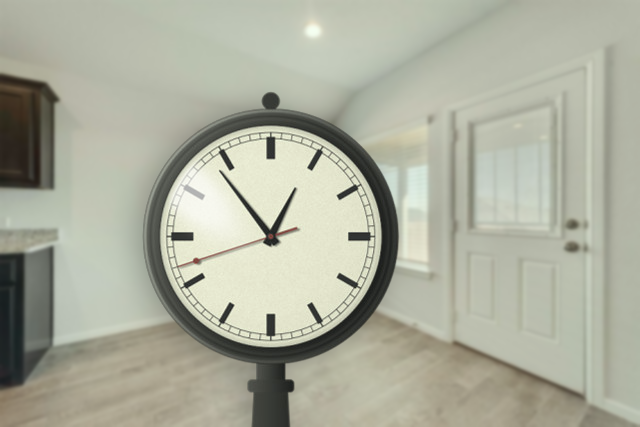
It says 12.53.42
